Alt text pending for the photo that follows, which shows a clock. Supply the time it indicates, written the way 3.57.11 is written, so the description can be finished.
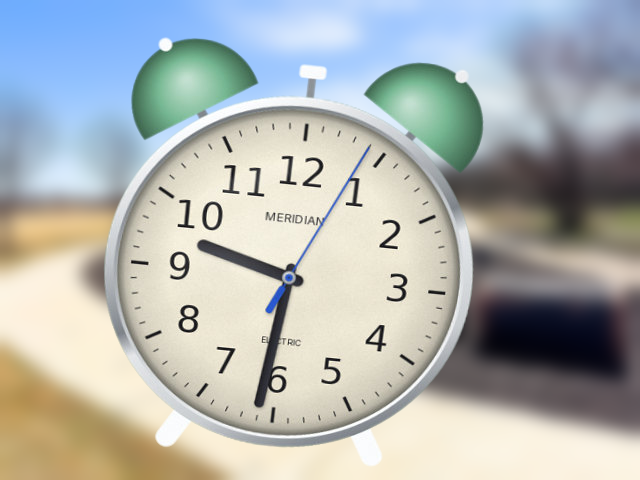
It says 9.31.04
